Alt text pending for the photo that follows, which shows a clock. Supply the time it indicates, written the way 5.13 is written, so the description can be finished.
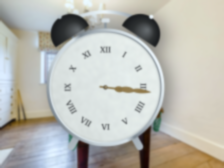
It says 3.16
